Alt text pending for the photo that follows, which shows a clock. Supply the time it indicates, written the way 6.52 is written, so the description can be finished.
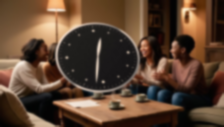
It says 12.32
